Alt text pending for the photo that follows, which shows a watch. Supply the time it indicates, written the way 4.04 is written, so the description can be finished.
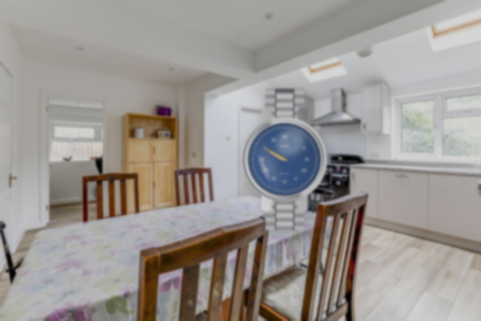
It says 9.50
